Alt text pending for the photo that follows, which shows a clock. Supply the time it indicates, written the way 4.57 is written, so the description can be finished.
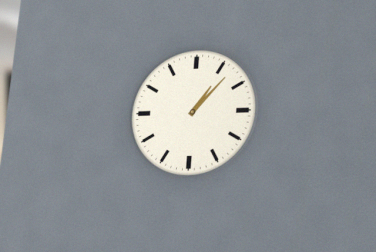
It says 1.07
